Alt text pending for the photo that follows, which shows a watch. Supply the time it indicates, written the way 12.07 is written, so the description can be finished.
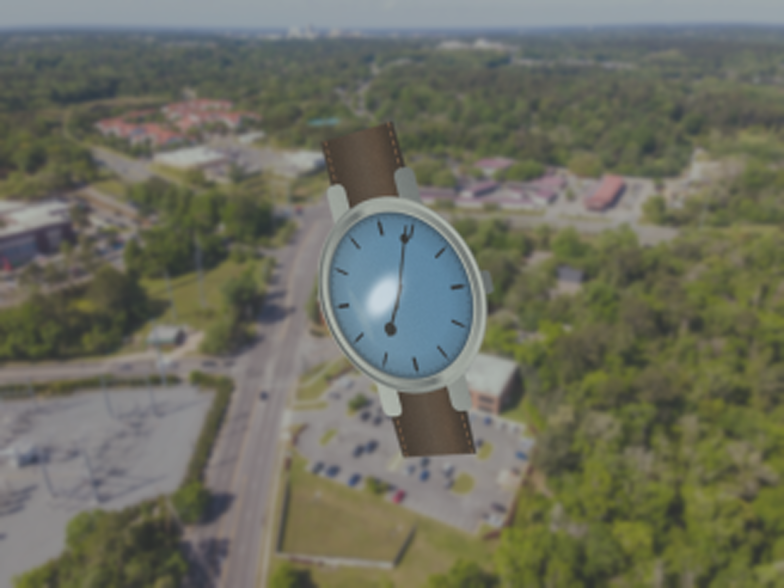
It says 7.04
